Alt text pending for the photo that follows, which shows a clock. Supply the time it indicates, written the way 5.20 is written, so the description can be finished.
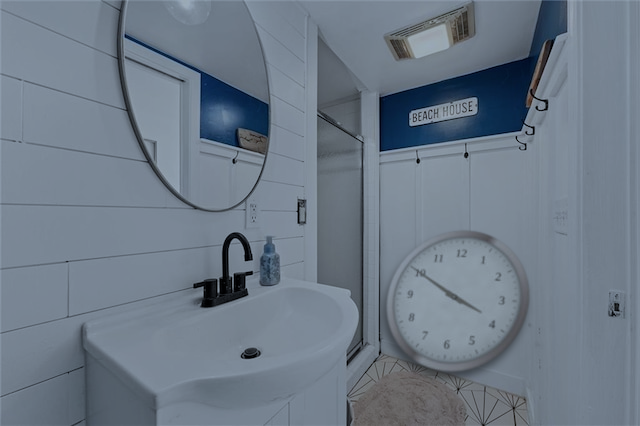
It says 3.50
